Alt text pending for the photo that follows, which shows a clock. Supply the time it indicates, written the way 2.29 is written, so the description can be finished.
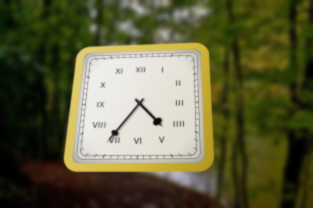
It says 4.36
